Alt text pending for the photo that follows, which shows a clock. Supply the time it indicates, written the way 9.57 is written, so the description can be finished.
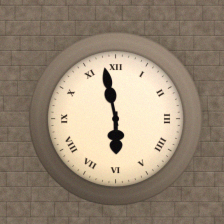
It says 5.58
